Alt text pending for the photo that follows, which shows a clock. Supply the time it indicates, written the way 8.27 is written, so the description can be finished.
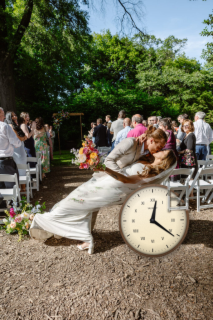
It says 12.21
